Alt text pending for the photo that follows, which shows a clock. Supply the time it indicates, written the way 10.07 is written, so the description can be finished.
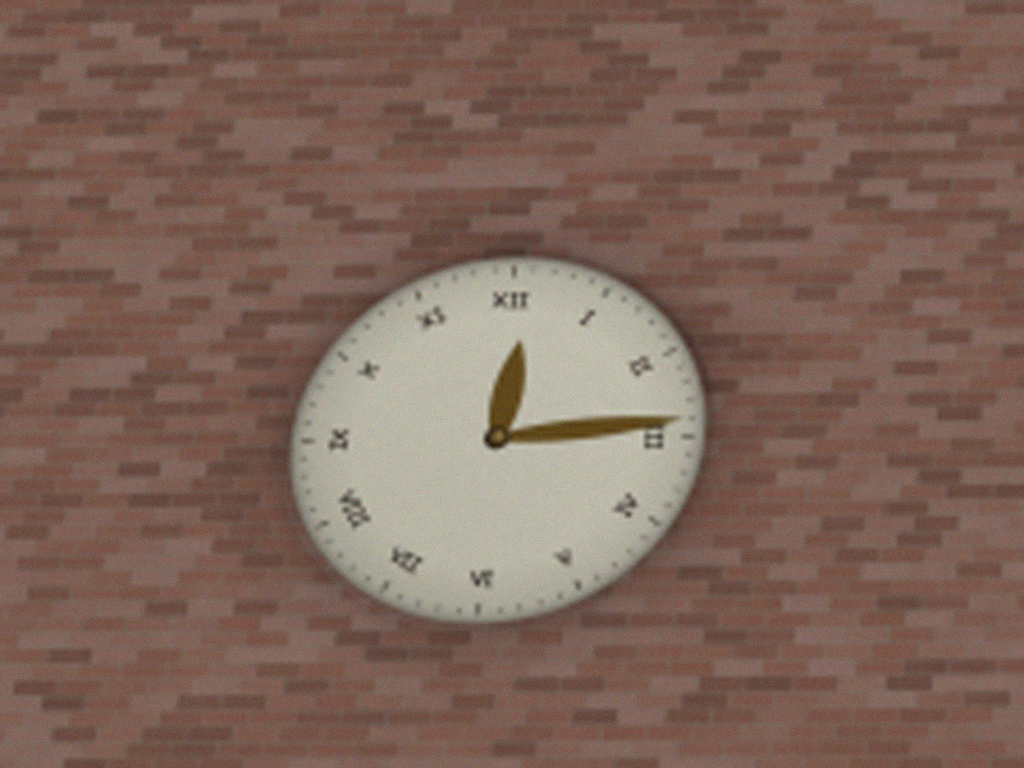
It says 12.14
